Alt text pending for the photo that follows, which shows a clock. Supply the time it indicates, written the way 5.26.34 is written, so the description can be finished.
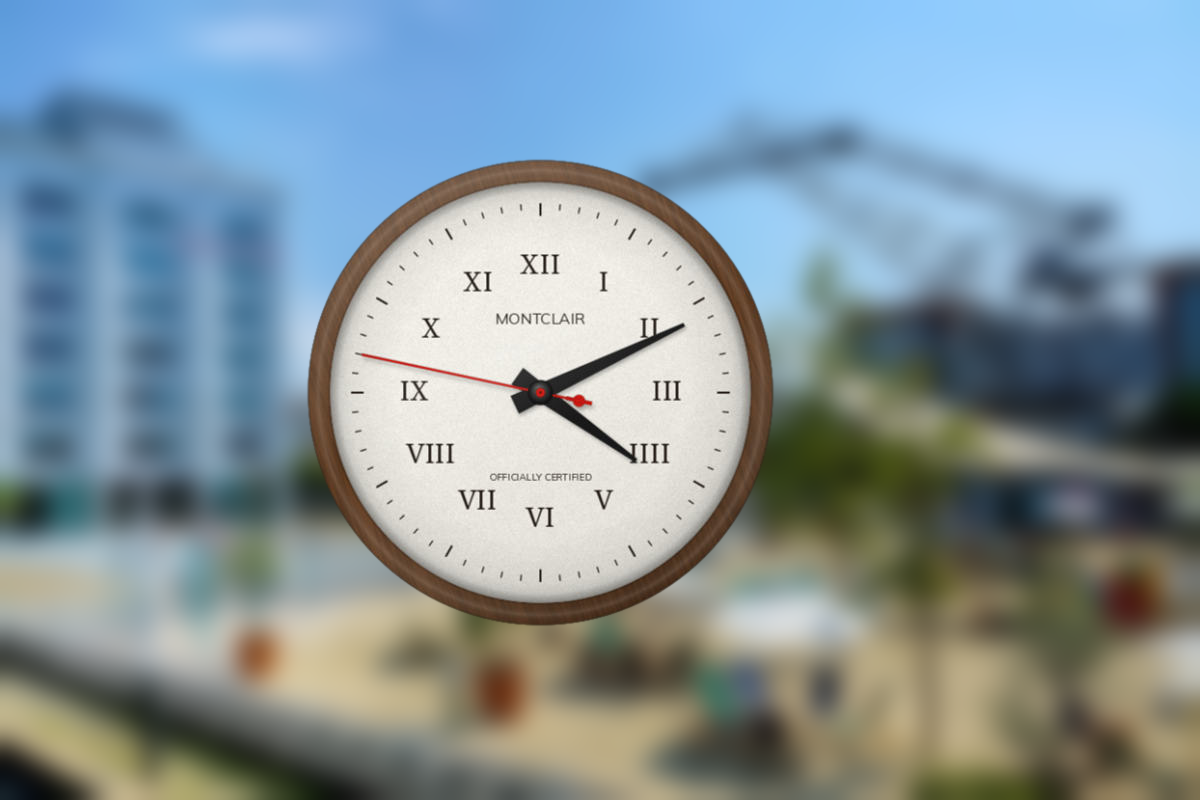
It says 4.10.47
